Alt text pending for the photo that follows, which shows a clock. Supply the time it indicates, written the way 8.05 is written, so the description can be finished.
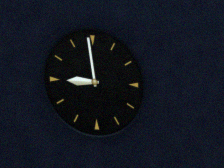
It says 8.59
